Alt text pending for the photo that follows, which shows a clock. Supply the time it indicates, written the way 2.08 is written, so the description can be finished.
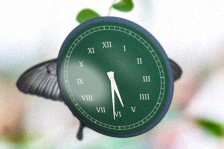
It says 5.31
